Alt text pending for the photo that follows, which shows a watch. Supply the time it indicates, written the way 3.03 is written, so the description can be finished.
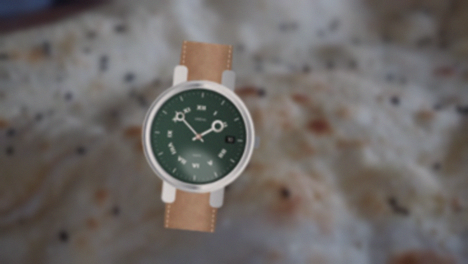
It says 1.52
